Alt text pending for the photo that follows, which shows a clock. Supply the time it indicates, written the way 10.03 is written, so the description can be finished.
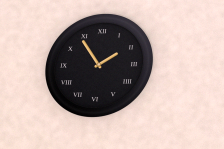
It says 1.54
